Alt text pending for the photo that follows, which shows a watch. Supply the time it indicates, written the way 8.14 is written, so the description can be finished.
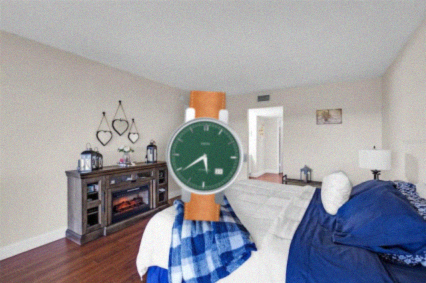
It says 5.39
